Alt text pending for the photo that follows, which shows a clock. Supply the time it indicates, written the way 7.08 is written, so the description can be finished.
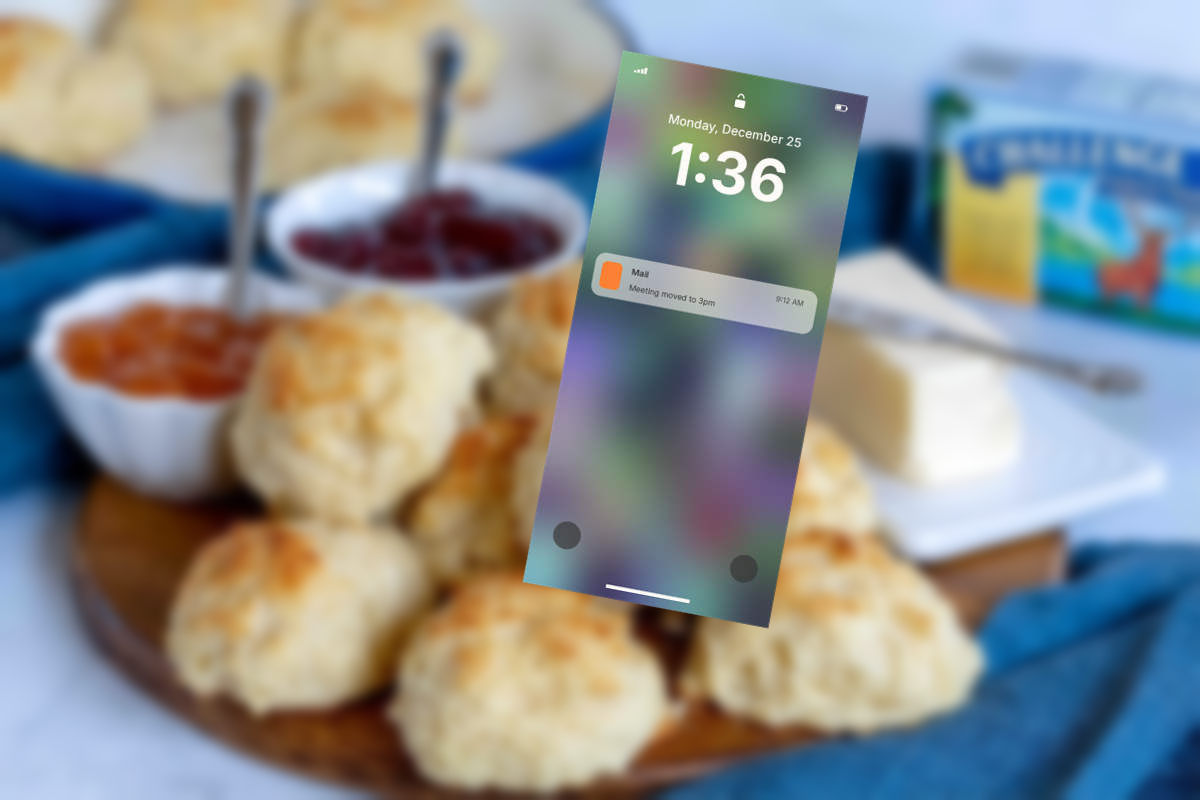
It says 1.36
